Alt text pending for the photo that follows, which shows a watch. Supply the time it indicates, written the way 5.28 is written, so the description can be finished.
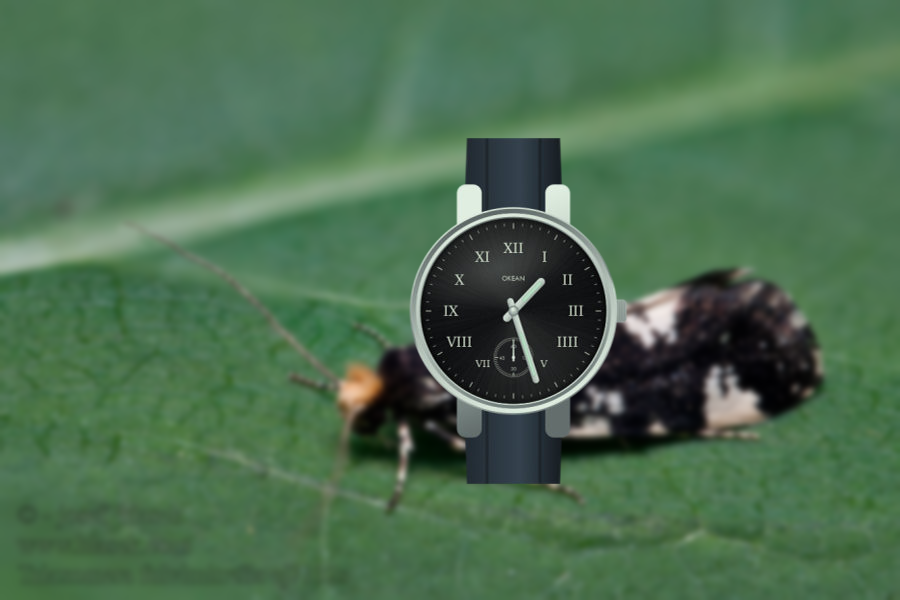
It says 1.27
